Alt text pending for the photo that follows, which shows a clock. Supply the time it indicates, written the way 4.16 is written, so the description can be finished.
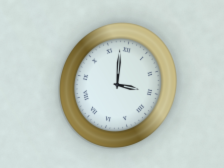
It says 2.58
